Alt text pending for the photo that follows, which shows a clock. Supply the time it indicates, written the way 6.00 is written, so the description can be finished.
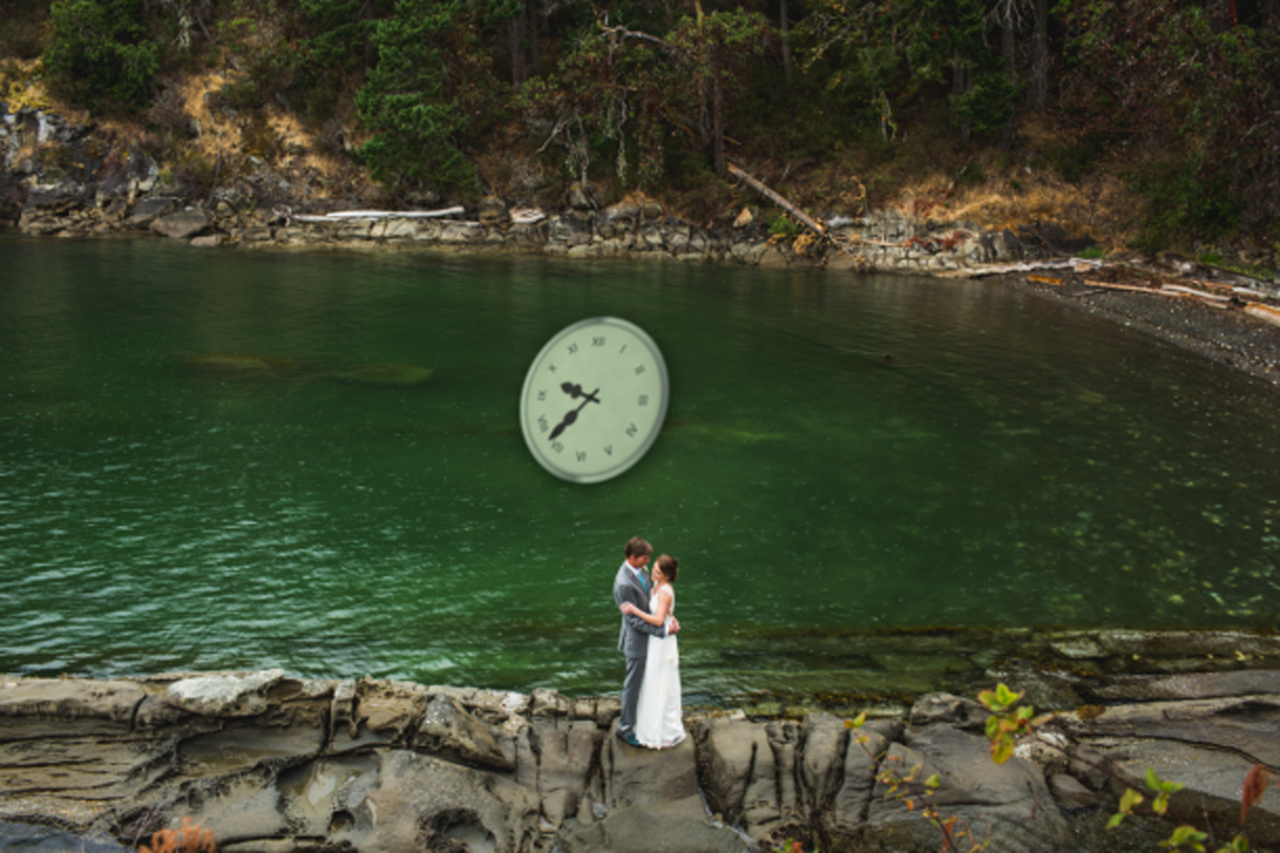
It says 9.37
